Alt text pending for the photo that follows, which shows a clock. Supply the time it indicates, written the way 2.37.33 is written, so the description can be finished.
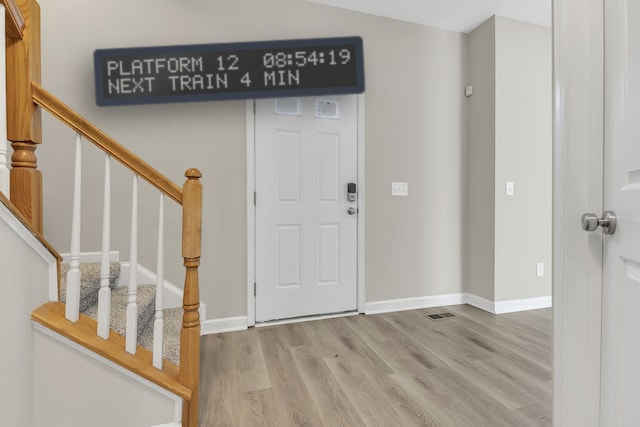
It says 8.54.19
